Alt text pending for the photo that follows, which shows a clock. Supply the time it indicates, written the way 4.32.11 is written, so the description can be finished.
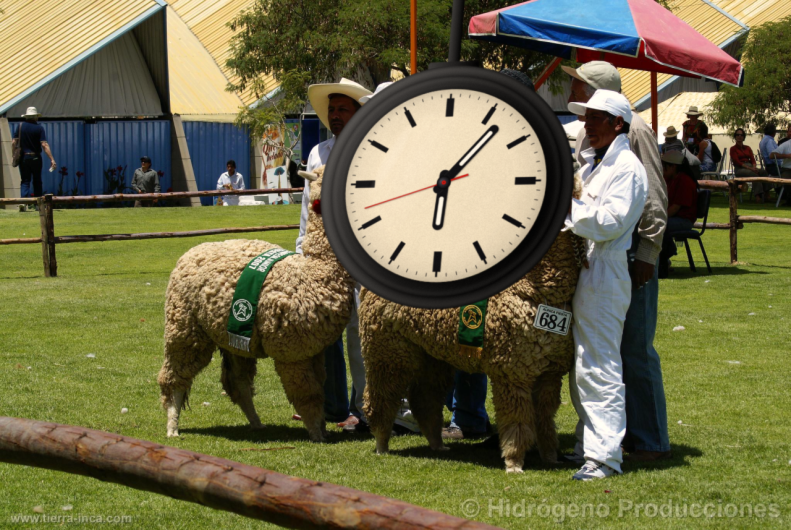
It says 6.06.42
